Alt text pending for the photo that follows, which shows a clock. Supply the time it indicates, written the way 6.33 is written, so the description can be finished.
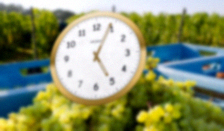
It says 5.04
